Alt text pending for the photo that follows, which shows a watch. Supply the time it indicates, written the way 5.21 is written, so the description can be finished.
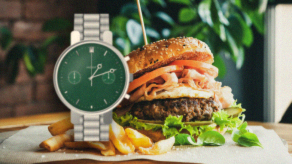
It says 1.12
